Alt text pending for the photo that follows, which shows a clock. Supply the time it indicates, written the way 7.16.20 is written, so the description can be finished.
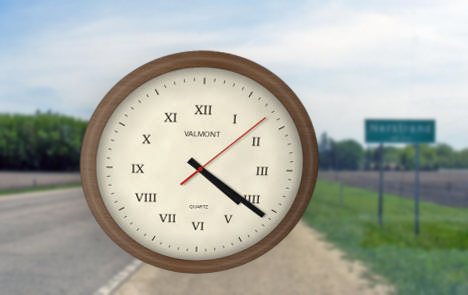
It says 4.21.08
